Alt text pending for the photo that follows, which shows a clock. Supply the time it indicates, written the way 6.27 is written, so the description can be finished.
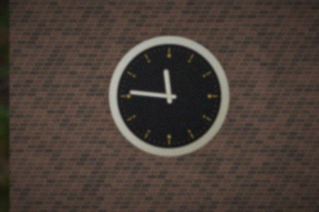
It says 11.46
